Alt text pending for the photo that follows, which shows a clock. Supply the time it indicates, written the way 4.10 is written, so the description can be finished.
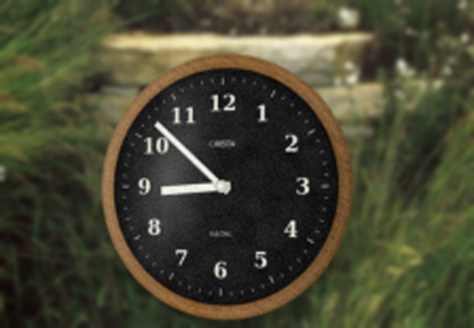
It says 8.52
